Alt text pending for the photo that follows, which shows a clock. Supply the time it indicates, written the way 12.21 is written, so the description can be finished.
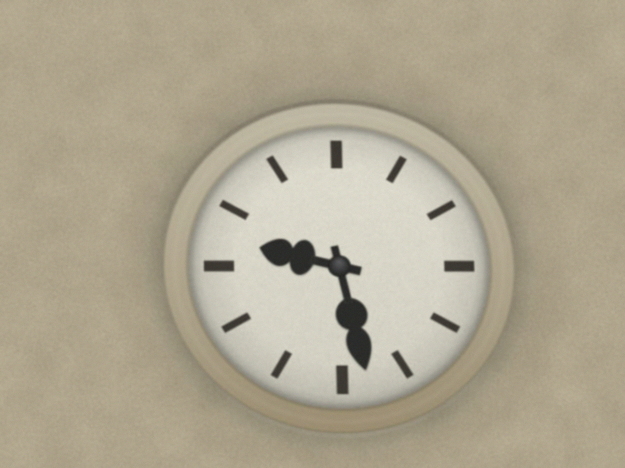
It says 9.28
